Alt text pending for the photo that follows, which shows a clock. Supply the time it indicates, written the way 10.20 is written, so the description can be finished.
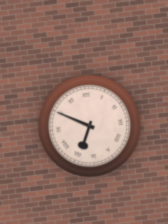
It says 6.50
